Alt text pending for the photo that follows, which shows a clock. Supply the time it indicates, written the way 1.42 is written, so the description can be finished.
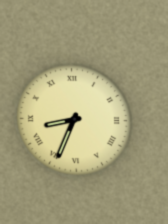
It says 8.34
